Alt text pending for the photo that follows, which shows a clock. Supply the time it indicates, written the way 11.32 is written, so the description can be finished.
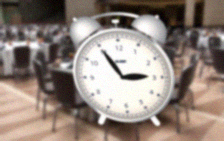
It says 2.55
